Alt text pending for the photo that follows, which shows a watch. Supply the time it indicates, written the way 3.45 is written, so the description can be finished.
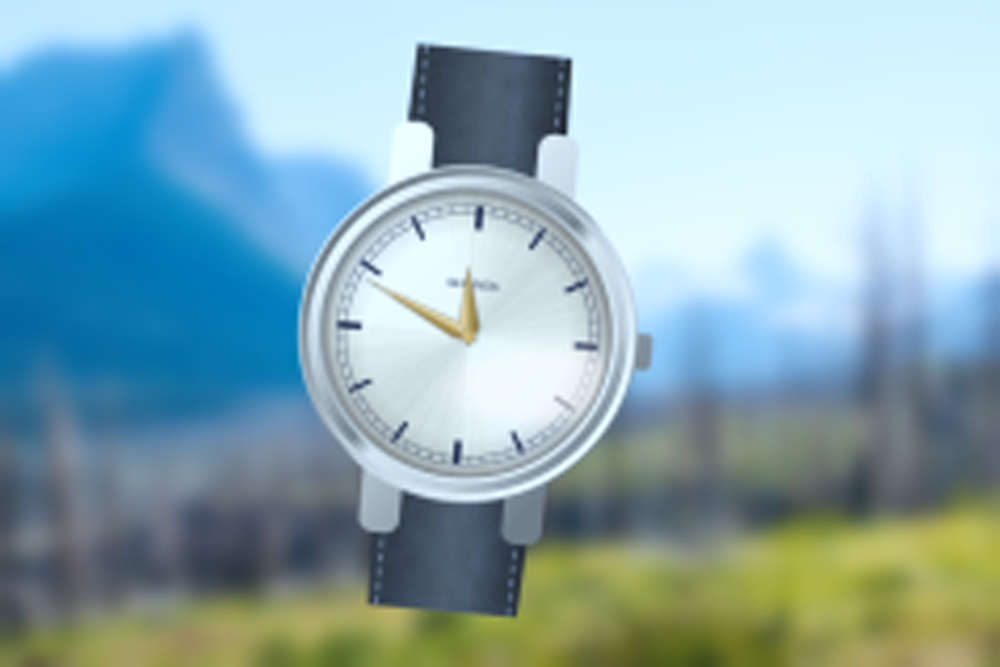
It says 11.49
